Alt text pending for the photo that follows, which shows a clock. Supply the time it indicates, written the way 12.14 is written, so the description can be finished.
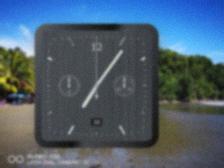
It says 7.06
